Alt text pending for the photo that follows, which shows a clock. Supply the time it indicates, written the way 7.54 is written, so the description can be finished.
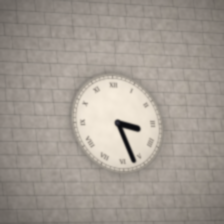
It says 3.27
